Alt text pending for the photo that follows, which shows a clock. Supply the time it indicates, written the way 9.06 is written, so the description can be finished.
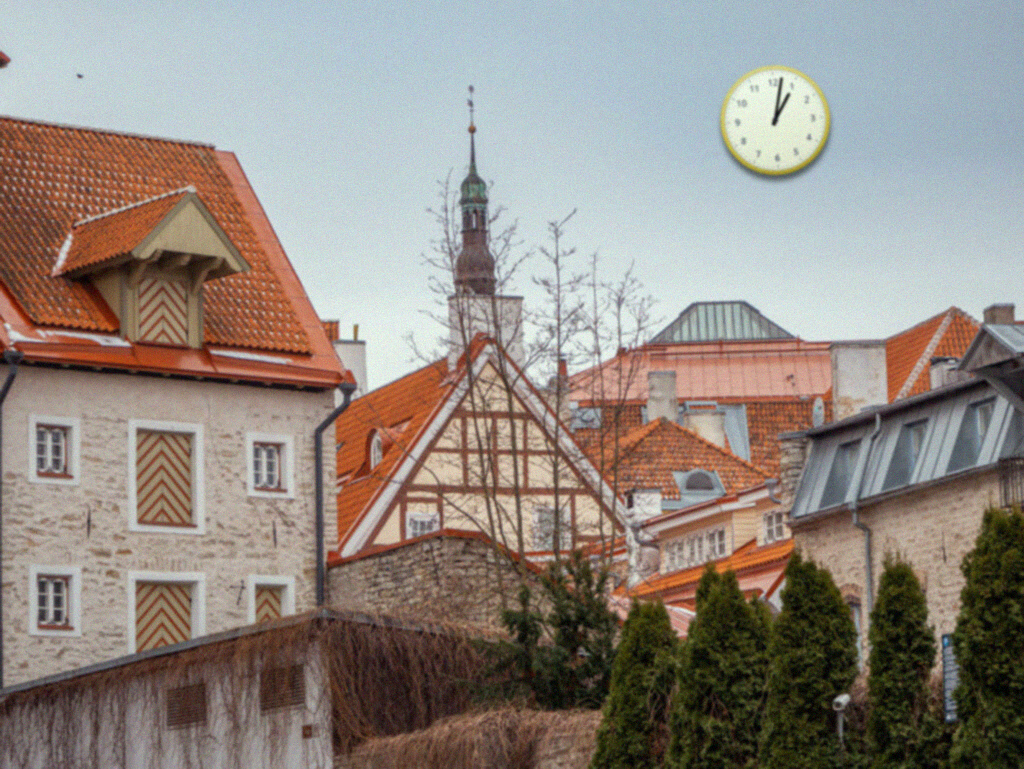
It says 1.02
